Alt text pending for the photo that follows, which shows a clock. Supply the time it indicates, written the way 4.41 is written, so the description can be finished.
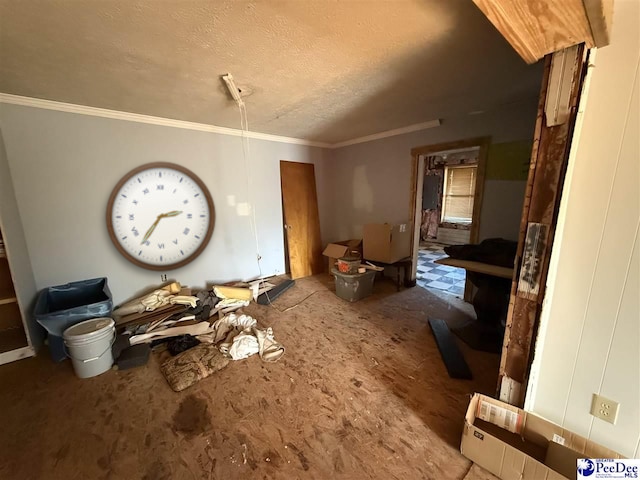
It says 2.36
